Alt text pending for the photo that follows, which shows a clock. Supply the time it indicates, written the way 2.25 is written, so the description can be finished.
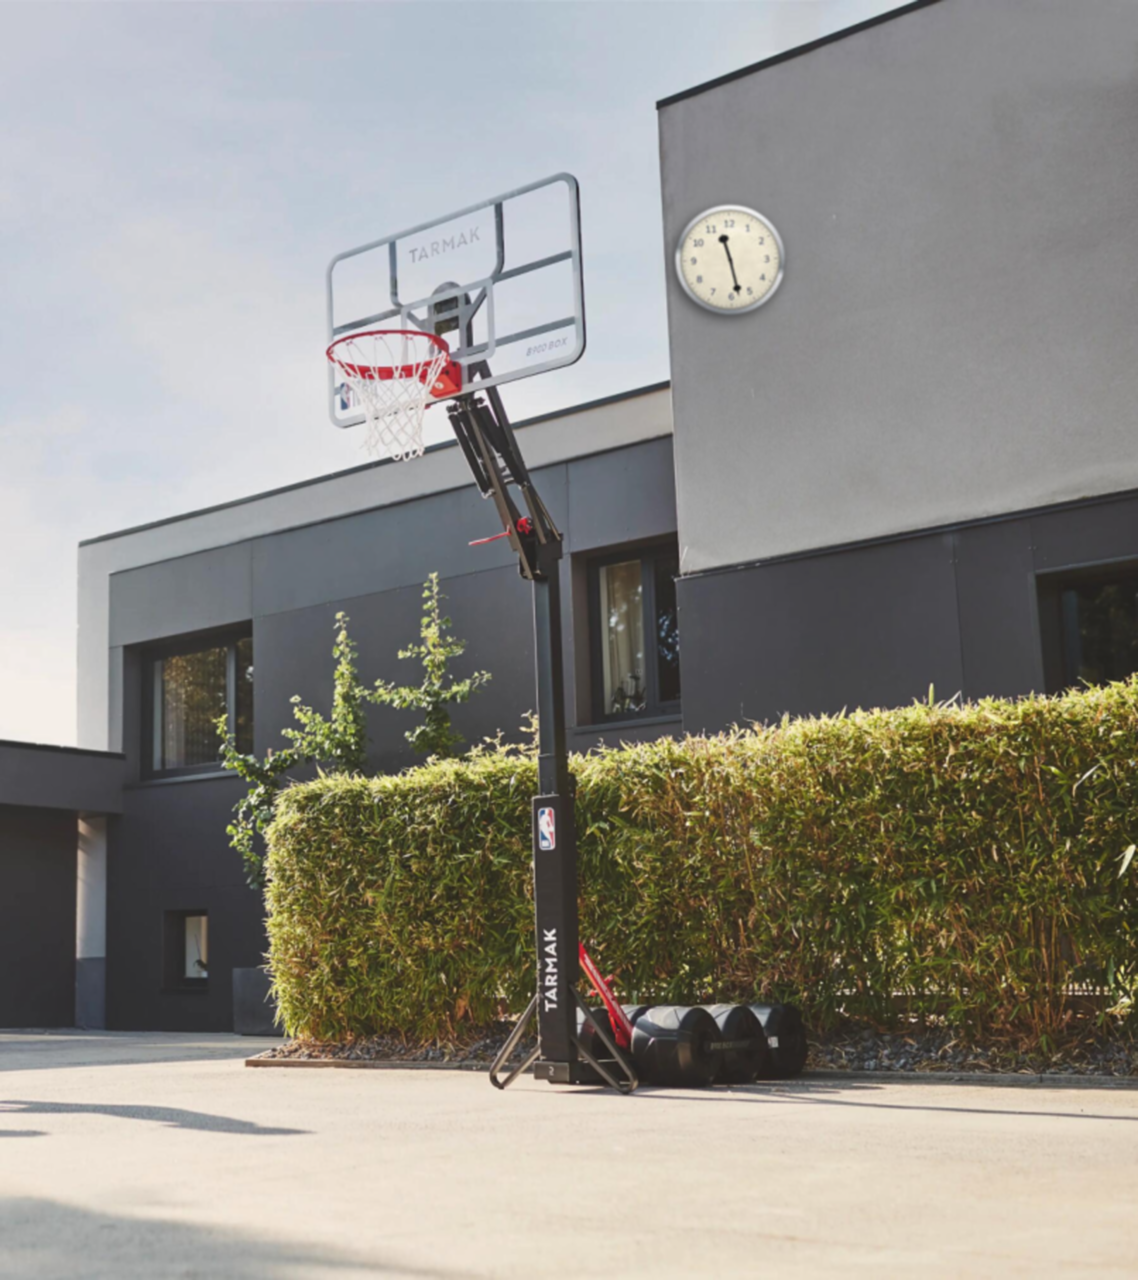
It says 11.28
